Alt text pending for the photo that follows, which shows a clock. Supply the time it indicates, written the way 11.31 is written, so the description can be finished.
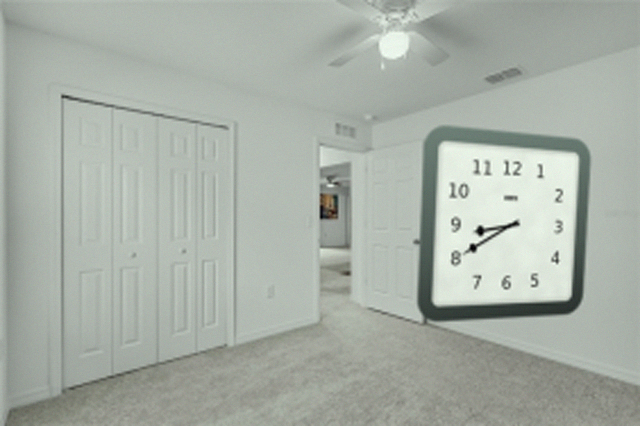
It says 8.40
